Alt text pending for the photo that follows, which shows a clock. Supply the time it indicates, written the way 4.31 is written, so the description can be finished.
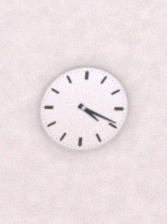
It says 4.19
